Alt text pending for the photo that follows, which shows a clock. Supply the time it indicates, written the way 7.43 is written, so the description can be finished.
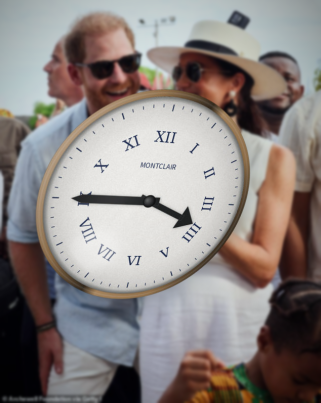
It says 3.45
